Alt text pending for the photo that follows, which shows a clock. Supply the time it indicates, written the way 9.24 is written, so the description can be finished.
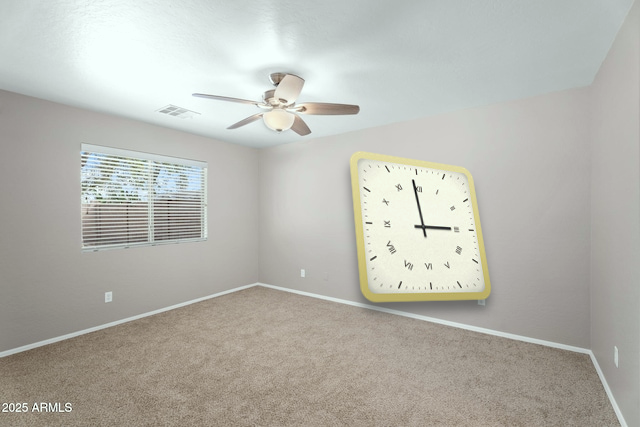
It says 2.59
